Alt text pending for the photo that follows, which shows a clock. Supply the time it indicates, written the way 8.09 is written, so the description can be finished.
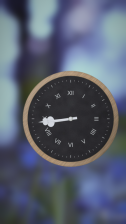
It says 8.44
